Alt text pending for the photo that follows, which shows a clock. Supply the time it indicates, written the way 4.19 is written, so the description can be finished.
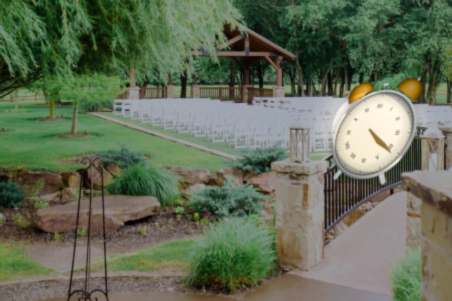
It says 4.21
